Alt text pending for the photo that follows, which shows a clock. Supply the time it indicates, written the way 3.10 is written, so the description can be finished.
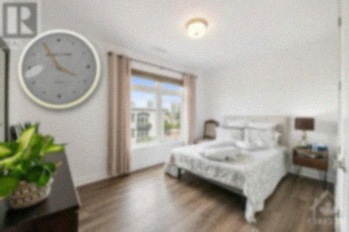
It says 3.55
